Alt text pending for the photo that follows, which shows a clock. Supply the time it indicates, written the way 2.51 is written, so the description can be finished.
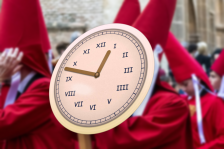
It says 12.48
